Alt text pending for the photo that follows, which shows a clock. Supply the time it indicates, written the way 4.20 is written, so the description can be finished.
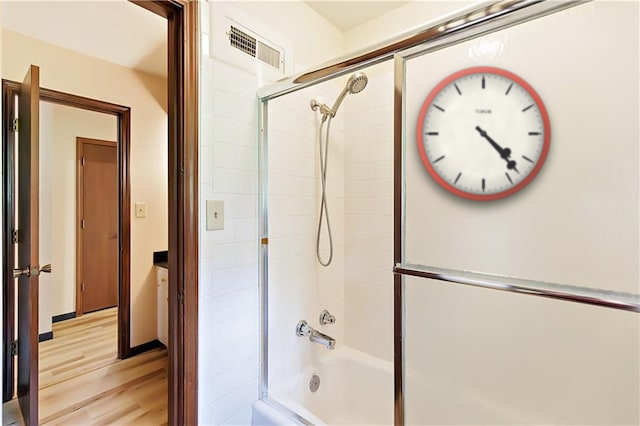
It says 4.23
